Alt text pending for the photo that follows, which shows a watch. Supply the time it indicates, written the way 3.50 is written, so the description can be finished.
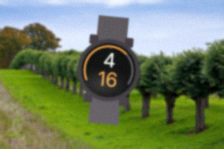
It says 4.16
